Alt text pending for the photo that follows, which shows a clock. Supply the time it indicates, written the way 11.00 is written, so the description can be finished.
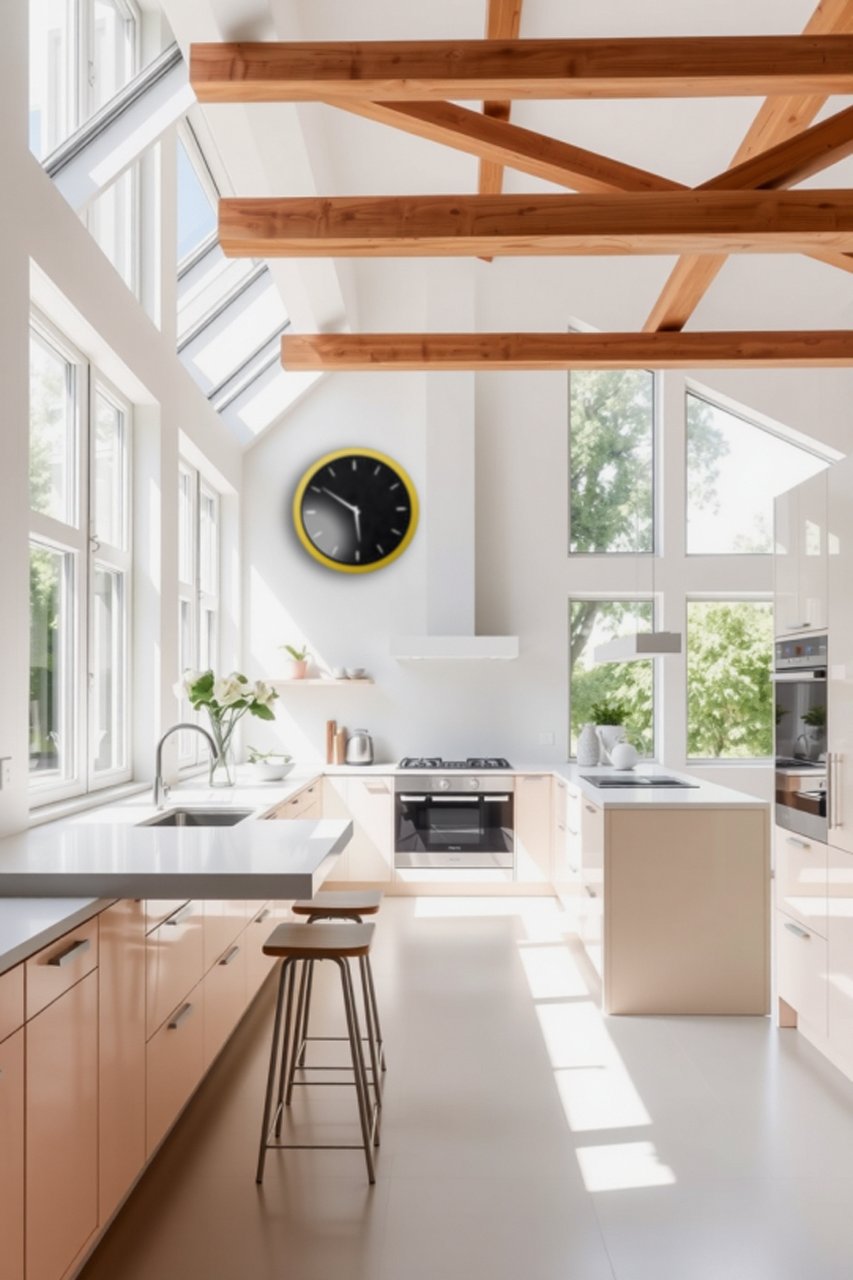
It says 5.51
